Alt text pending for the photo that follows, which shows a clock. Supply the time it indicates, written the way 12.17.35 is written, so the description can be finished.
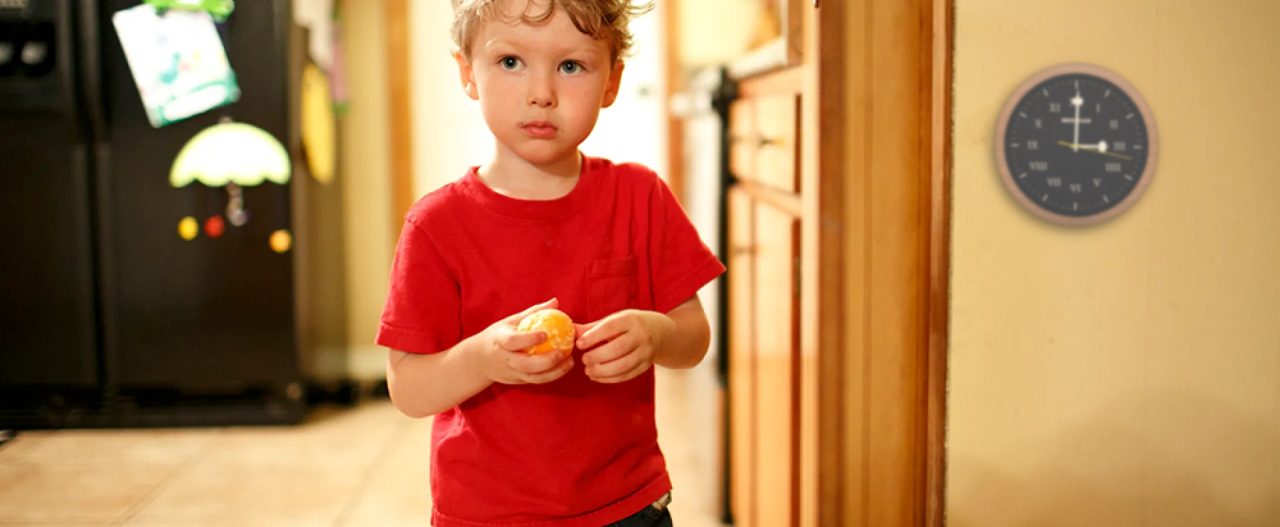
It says 3.00.17
